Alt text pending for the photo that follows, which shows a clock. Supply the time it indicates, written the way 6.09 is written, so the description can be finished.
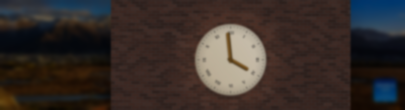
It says 3.59
